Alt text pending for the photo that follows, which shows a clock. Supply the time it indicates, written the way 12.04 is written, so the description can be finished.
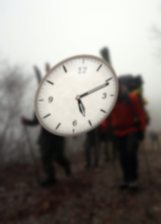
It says 5.11
